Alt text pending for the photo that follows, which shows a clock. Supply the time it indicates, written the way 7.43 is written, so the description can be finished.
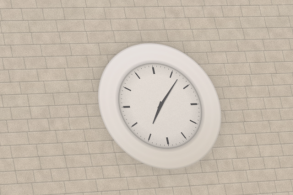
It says 7.07
